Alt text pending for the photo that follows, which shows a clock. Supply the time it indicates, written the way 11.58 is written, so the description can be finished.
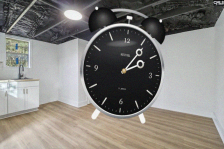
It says 2.06
